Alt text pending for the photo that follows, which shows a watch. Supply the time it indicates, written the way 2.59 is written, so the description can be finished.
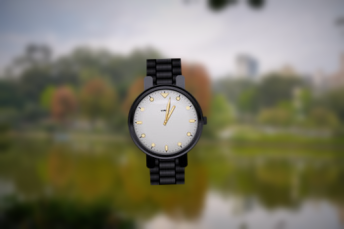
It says 1.02
